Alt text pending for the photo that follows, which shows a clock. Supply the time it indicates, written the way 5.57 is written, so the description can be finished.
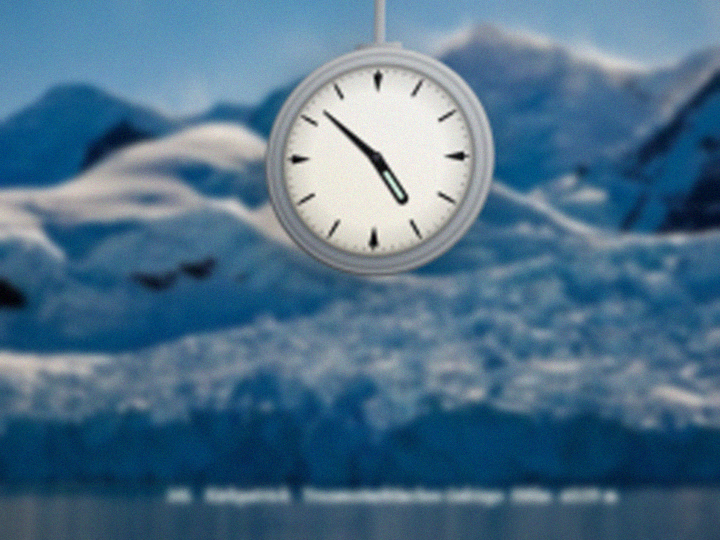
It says 4.52
